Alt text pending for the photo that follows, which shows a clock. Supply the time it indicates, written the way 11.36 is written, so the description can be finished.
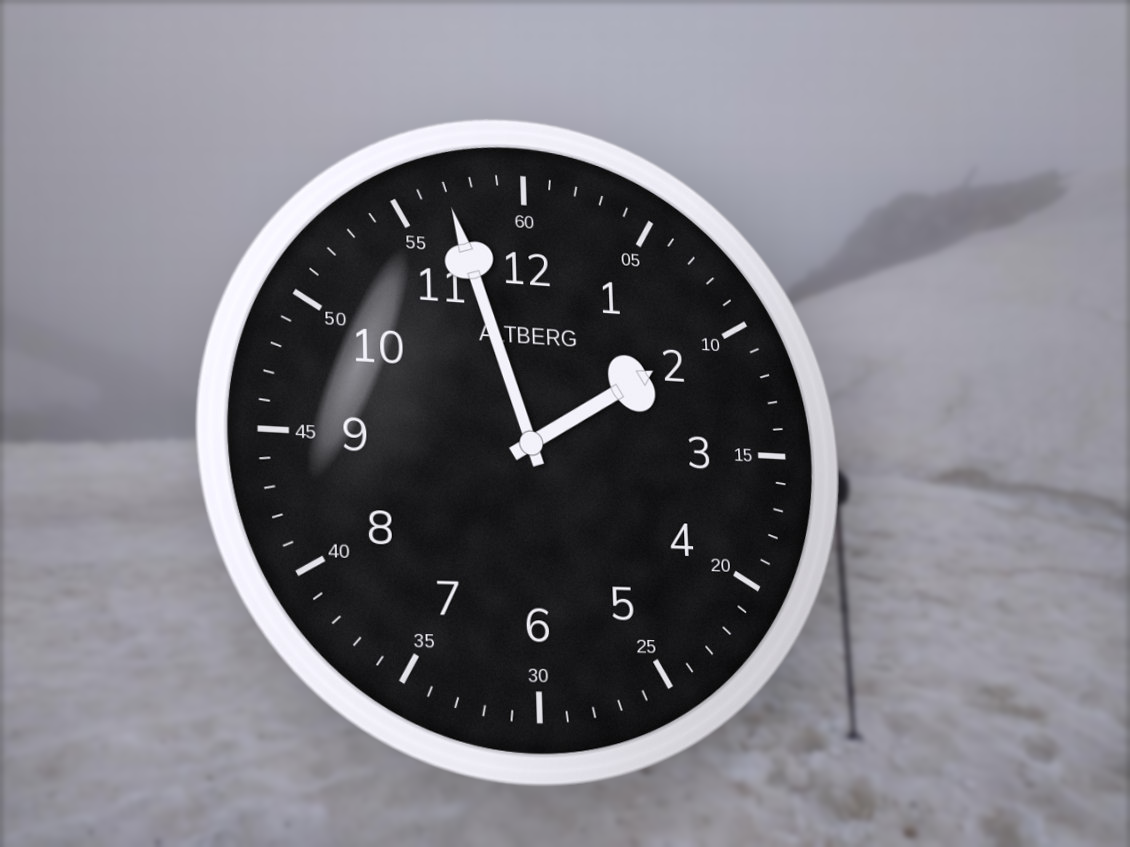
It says 1.57
